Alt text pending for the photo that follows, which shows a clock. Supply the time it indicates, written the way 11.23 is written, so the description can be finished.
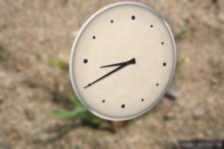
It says 8.40
